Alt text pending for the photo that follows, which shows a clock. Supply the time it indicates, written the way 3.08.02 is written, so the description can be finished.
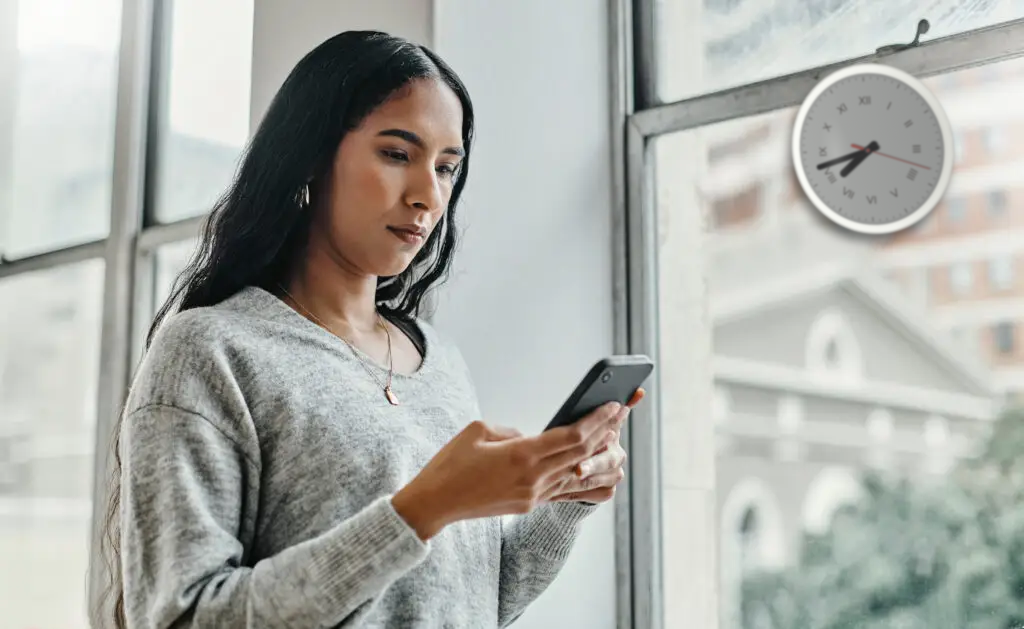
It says 7.42.18
